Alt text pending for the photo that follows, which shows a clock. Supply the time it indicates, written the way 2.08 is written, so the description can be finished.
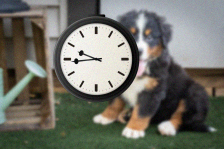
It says 9.44
